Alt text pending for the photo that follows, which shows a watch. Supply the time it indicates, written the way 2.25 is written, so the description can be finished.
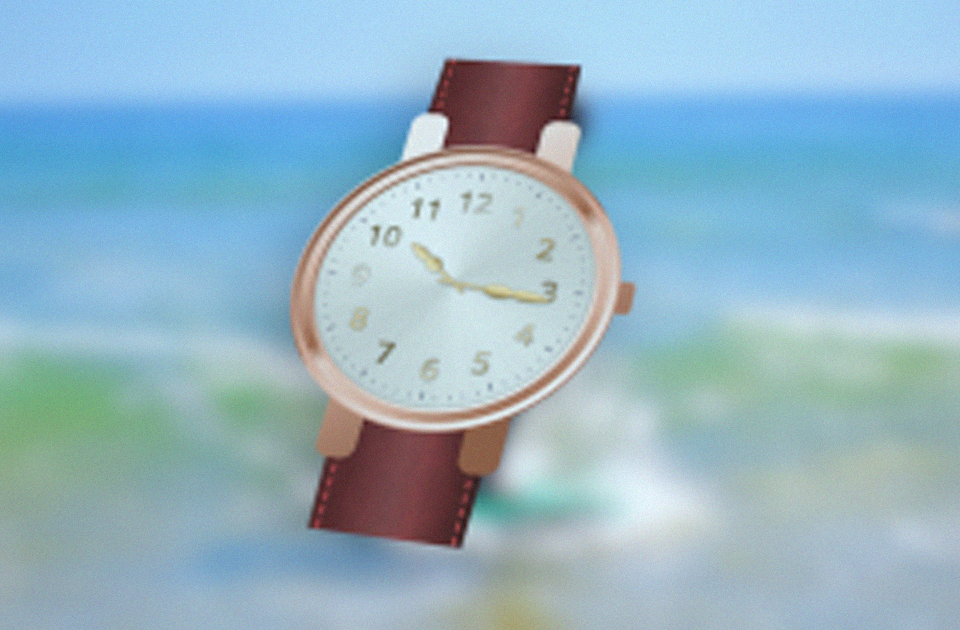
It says 10.16
